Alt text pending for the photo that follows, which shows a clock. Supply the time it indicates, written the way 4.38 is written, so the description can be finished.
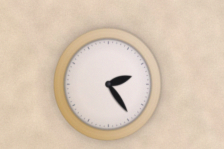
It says 2.24
